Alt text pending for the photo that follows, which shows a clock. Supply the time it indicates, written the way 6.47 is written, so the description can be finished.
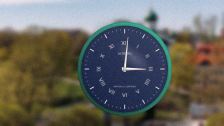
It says 3.01
